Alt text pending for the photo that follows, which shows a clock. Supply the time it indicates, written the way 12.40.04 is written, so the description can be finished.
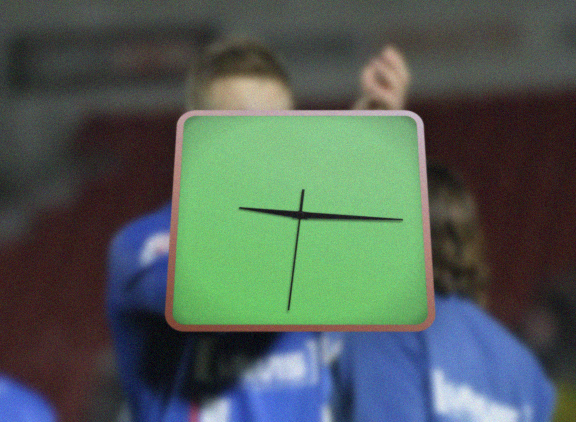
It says 9.15.31
